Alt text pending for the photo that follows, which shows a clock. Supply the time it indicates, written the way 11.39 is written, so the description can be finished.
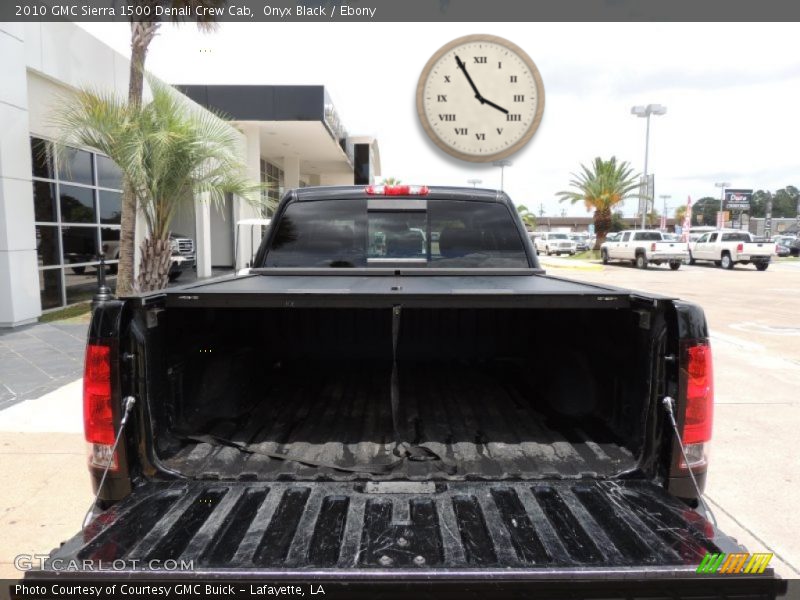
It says 3.55
